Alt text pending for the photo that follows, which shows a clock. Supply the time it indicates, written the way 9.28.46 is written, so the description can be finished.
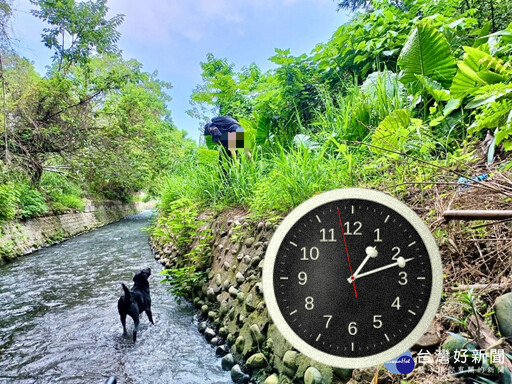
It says 1.11.58
